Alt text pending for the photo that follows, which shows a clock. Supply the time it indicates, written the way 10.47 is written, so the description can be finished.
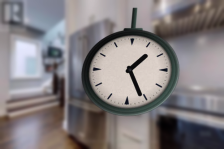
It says 1.26
